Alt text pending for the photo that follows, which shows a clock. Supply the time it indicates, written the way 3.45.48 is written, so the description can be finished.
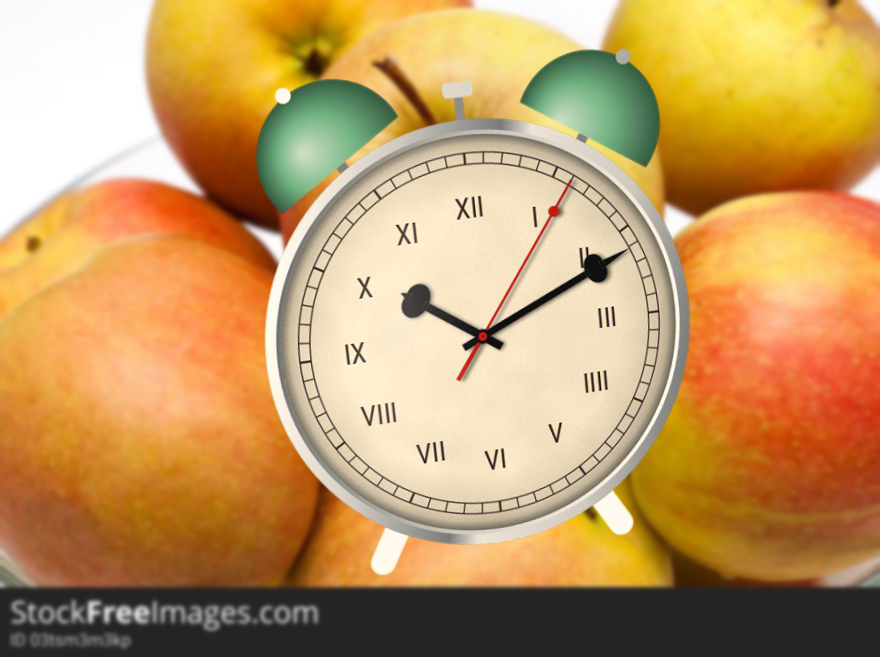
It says 10.11.06
